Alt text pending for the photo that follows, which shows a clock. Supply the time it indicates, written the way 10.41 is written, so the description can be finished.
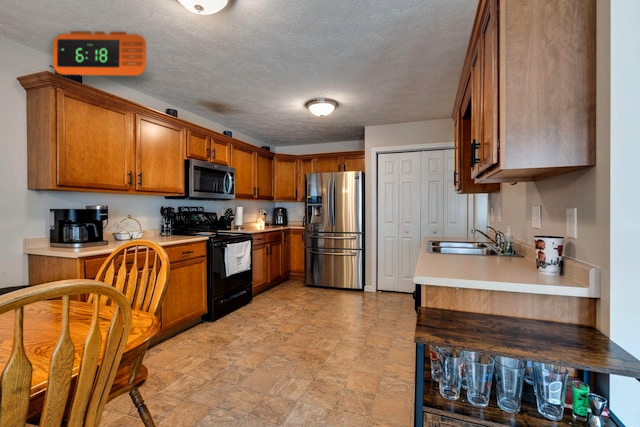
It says 6.18
